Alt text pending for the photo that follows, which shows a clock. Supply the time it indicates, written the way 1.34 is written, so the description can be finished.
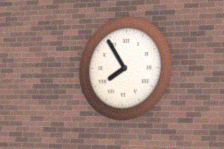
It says 7.54
